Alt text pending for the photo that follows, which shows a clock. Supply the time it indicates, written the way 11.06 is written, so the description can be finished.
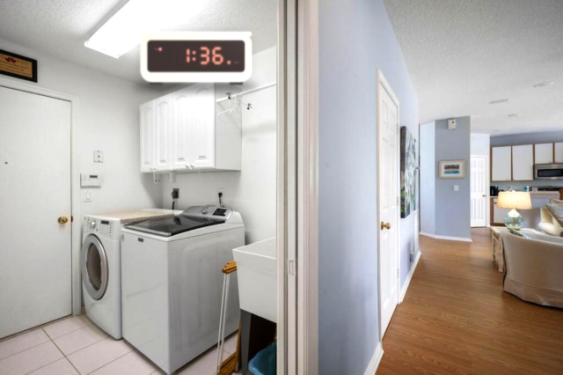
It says 1.36
